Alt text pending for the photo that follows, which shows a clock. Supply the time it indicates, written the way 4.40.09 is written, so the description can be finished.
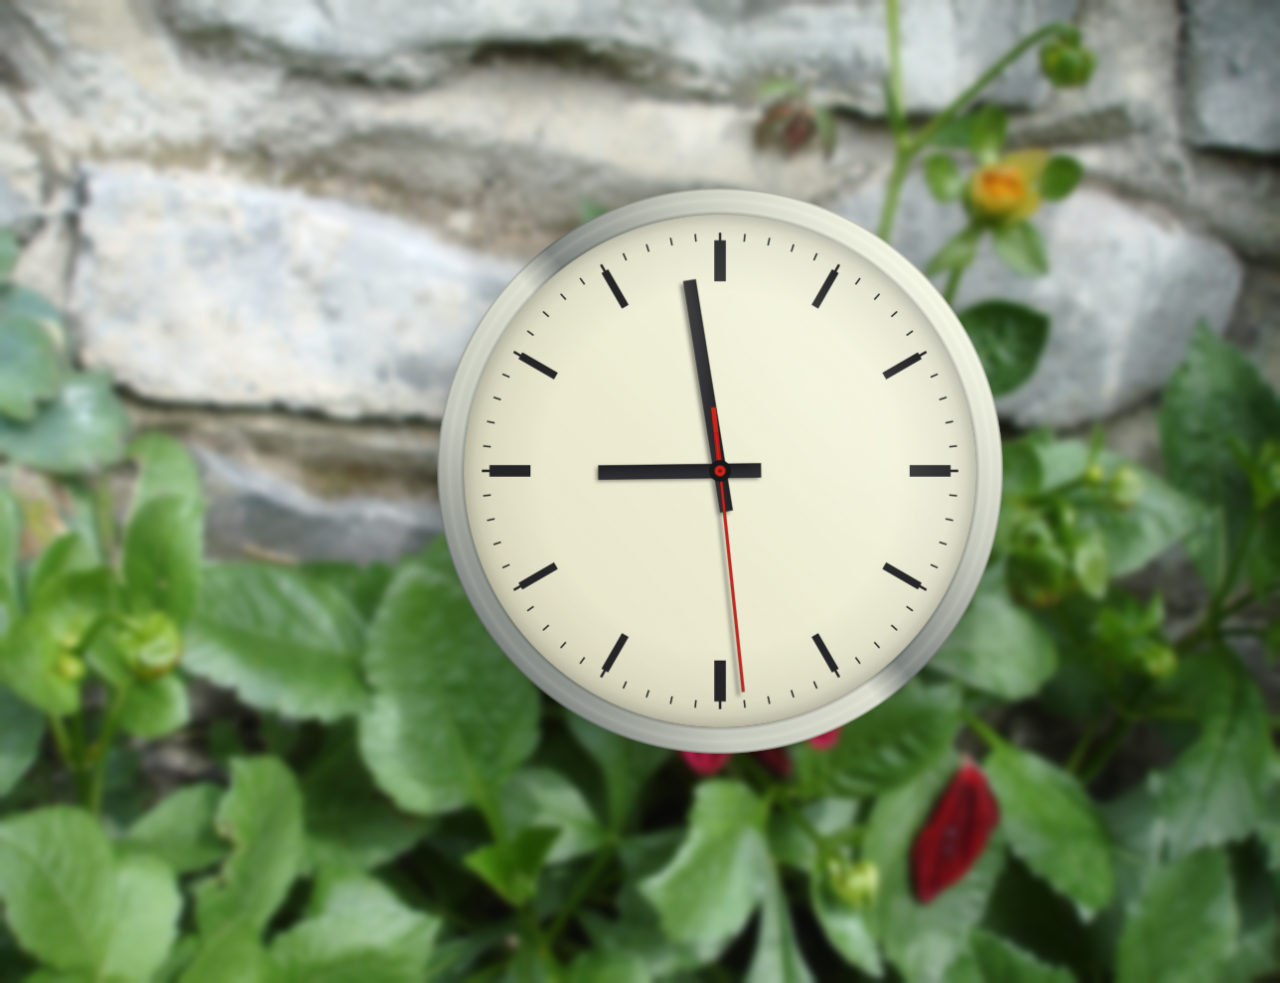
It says 8.58.29
